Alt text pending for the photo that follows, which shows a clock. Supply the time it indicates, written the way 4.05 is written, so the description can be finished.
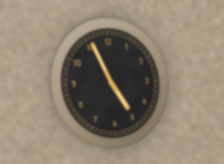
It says 4.56
